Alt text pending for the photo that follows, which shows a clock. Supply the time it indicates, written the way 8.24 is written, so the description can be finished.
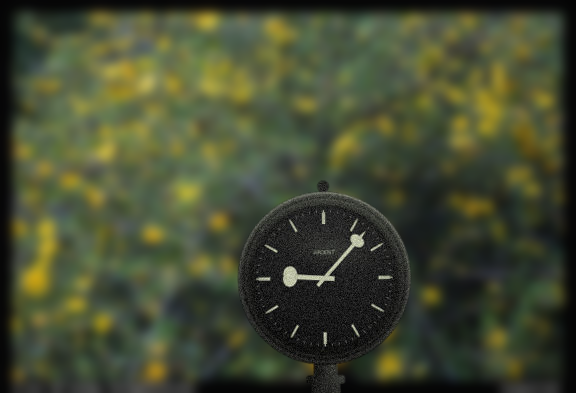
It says 9.07
